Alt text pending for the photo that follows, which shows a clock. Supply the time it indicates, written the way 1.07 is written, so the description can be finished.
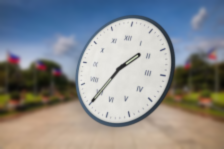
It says 1.35
